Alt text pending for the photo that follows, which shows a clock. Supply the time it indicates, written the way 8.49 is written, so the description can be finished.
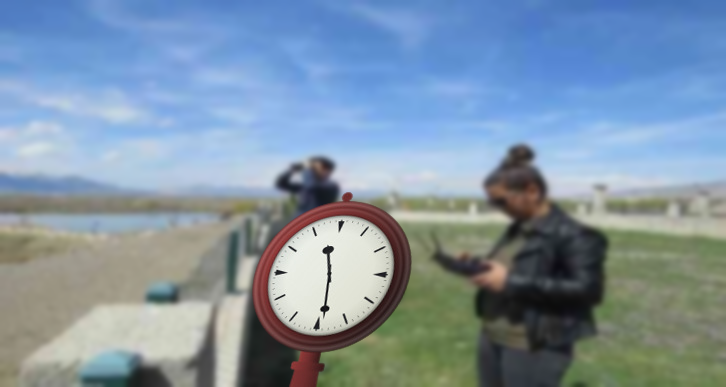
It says 11.29
